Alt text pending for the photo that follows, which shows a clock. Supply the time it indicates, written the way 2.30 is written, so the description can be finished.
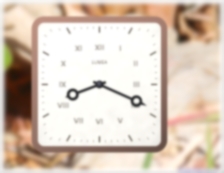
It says 8.19
